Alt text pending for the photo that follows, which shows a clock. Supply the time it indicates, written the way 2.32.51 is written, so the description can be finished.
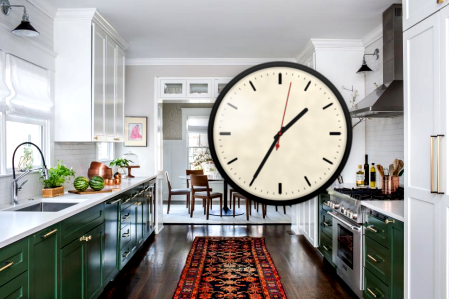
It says 1.35.02
